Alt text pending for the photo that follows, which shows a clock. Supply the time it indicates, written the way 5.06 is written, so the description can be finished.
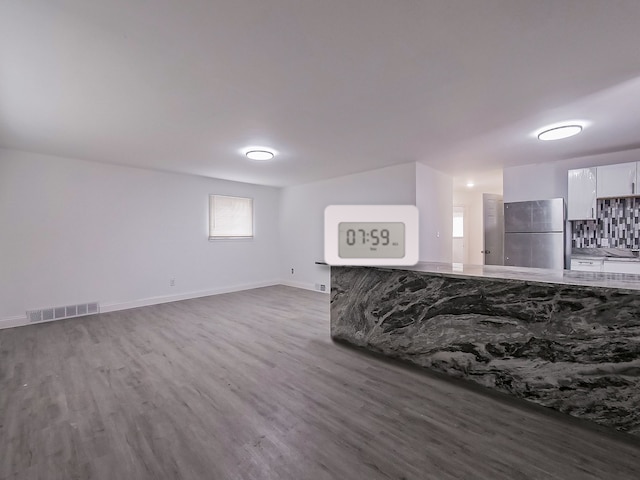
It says 7.59
